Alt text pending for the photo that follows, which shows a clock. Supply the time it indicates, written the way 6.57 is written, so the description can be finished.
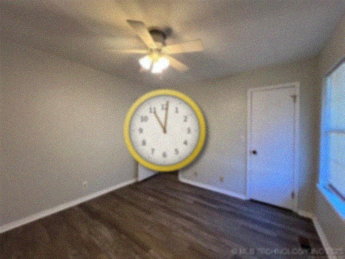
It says 11.01
